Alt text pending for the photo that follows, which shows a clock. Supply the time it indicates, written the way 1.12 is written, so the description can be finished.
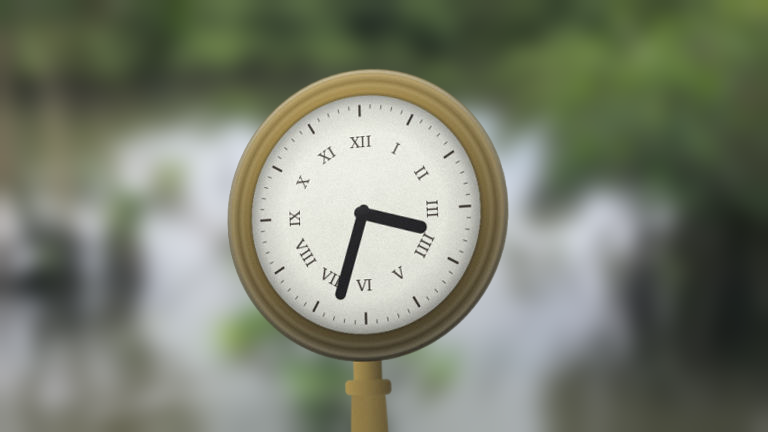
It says 3.33
